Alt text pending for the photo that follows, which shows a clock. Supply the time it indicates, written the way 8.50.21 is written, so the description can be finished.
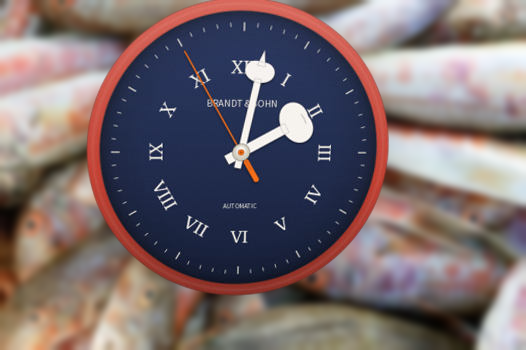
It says 2.01.55
